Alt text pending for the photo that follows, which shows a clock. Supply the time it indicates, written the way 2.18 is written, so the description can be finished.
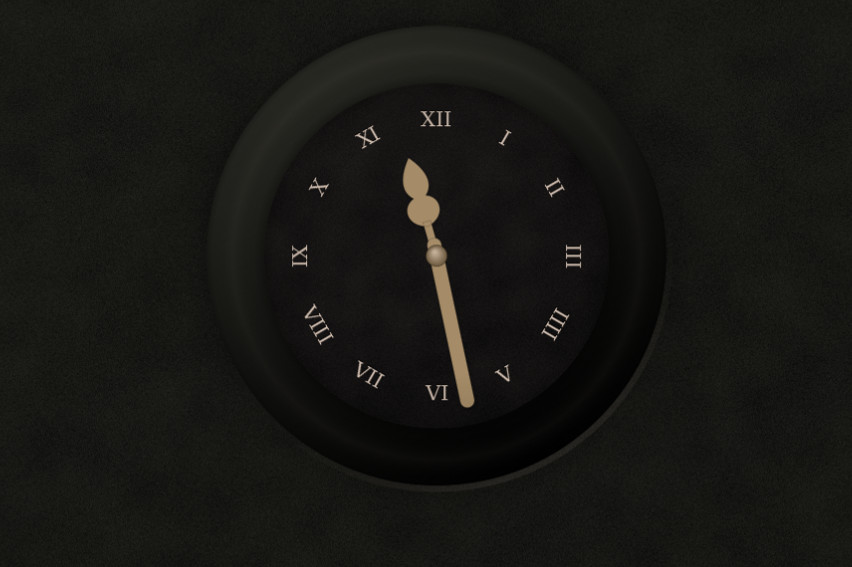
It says 11.28
